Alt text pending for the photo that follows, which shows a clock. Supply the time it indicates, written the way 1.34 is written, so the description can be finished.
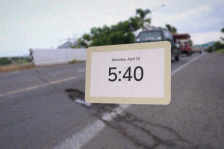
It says 5.40
